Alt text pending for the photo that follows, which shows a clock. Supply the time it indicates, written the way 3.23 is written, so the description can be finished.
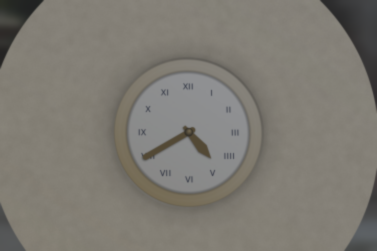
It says 4.40
